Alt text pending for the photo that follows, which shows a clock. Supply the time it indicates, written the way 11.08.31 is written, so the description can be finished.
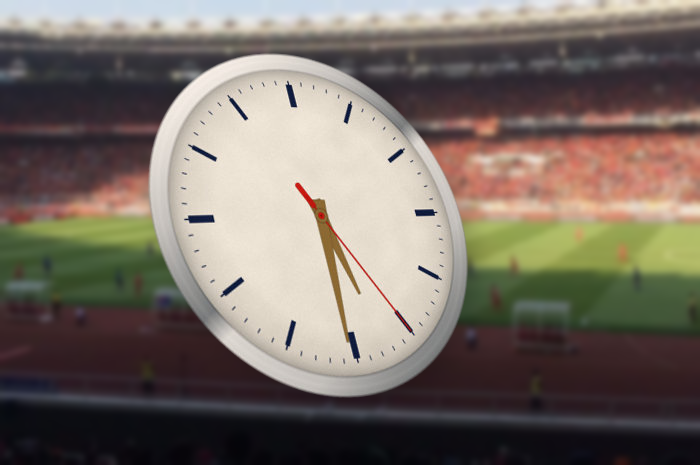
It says 5.30.25
